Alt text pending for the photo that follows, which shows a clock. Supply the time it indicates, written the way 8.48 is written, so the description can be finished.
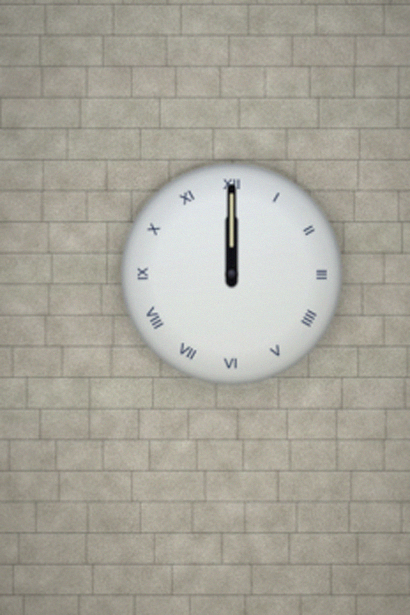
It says 12.00
